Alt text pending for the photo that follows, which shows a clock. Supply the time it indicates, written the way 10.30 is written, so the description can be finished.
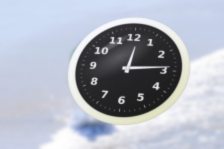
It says 12.14
